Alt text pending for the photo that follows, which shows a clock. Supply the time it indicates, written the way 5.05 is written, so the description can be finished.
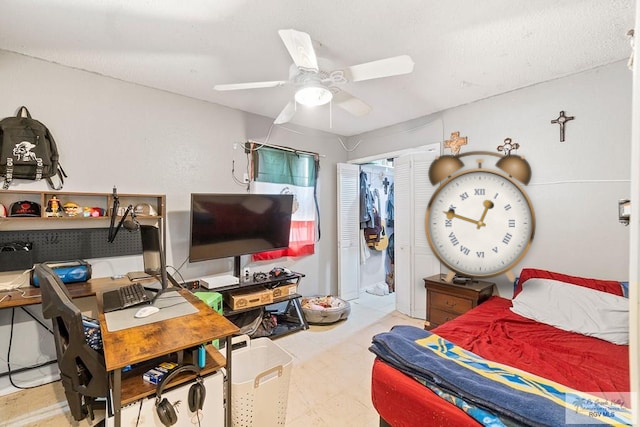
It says 12.48
